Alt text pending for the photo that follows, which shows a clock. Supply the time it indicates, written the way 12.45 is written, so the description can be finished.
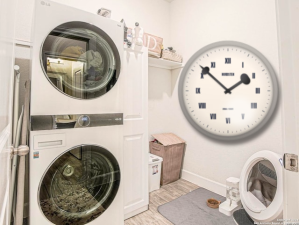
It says 1.52
